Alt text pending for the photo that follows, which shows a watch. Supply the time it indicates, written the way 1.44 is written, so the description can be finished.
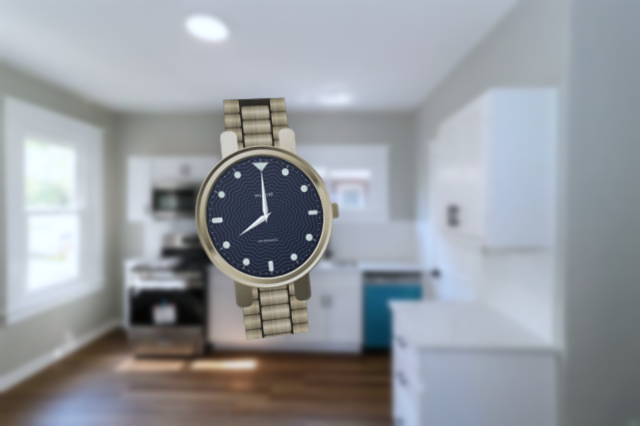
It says 8.00
